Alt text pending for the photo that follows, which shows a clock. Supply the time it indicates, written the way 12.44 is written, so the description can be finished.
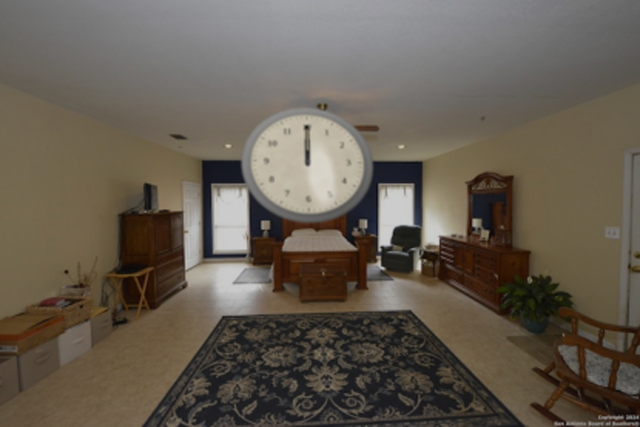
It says 12.00
